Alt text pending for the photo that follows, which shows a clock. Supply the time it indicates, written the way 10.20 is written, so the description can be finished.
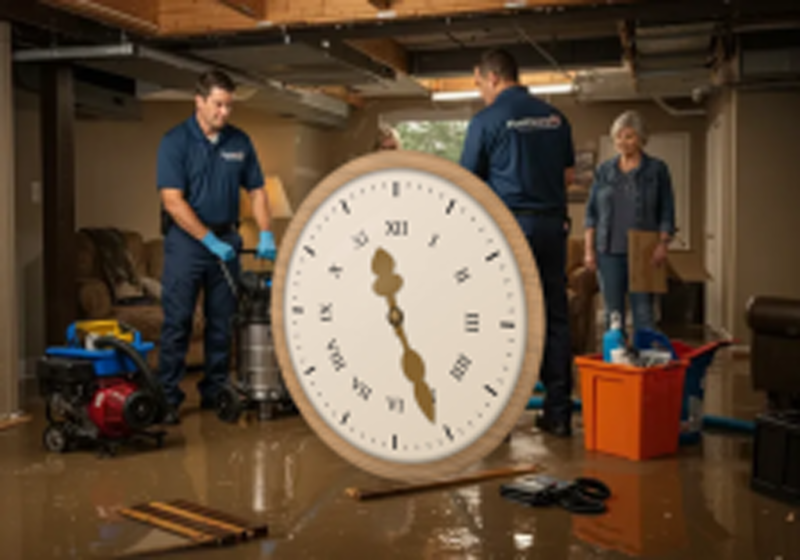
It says 11.26
